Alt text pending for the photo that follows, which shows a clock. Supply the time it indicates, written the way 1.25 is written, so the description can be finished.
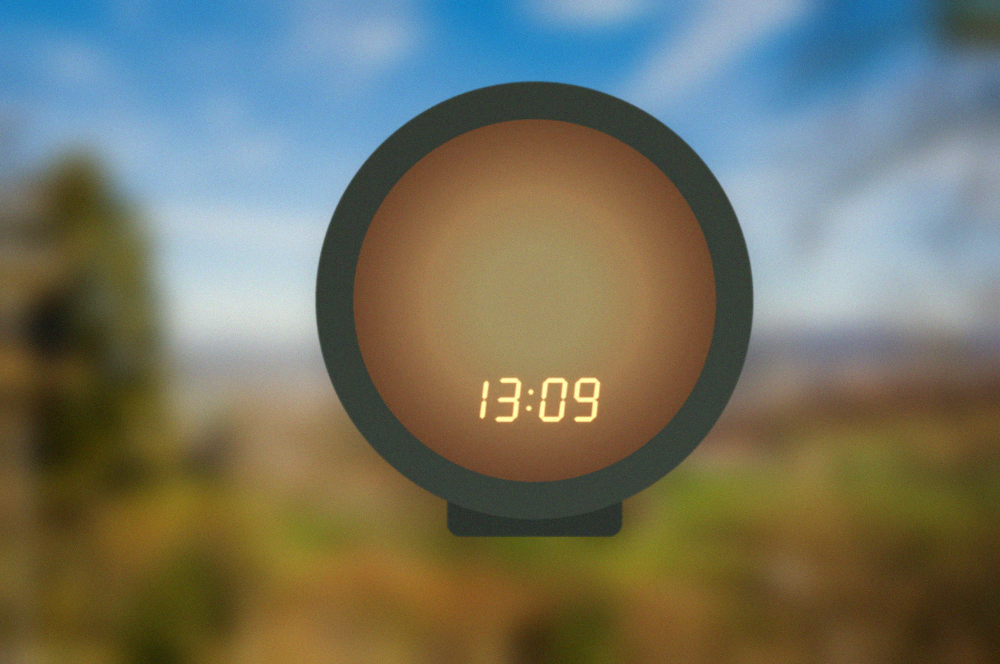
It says 13.09
